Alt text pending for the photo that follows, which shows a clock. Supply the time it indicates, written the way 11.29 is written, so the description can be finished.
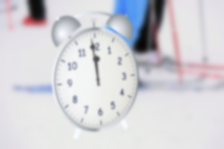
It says 11.59
